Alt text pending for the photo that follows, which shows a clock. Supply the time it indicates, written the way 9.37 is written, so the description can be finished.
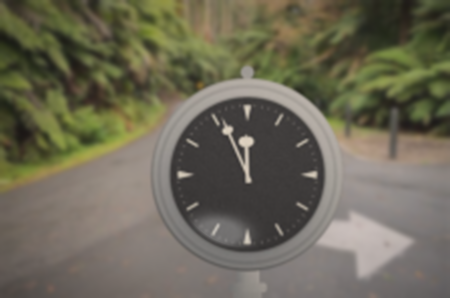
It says 11.56
